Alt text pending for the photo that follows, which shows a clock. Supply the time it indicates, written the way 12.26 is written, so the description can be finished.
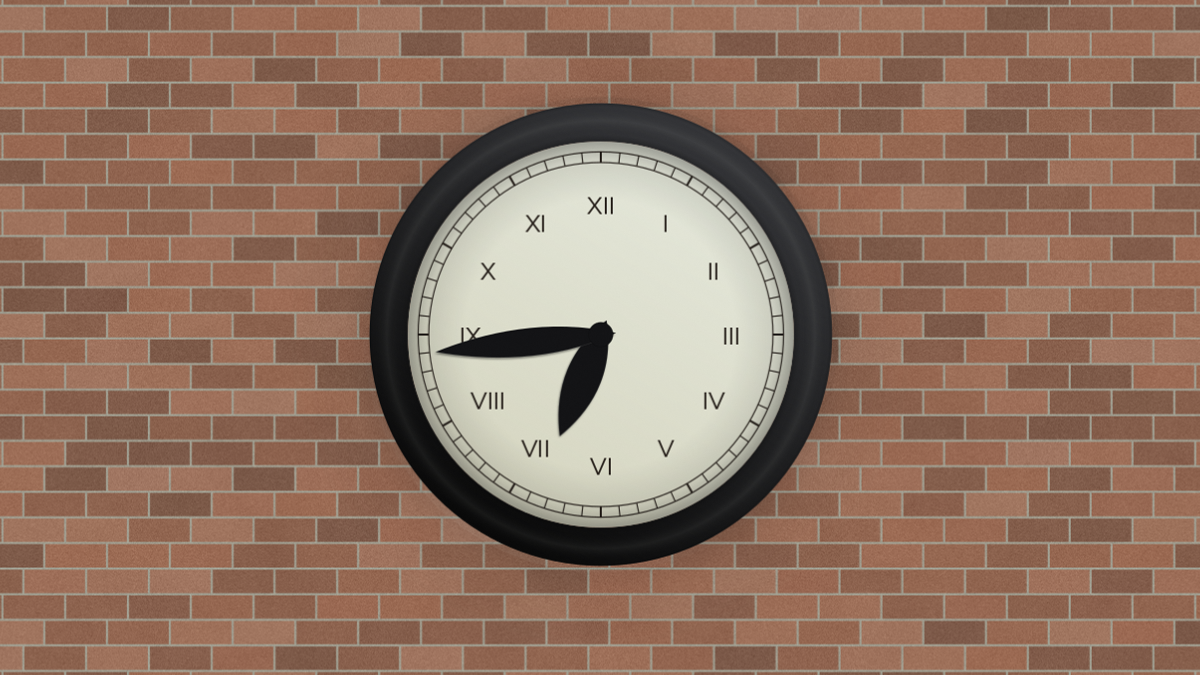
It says 6.44
